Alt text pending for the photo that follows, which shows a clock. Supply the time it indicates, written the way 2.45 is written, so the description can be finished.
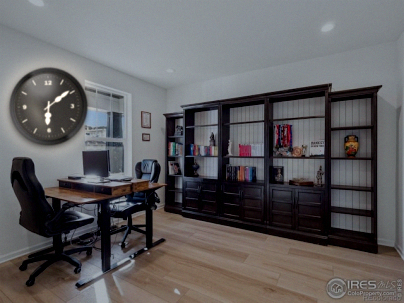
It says 6.09
